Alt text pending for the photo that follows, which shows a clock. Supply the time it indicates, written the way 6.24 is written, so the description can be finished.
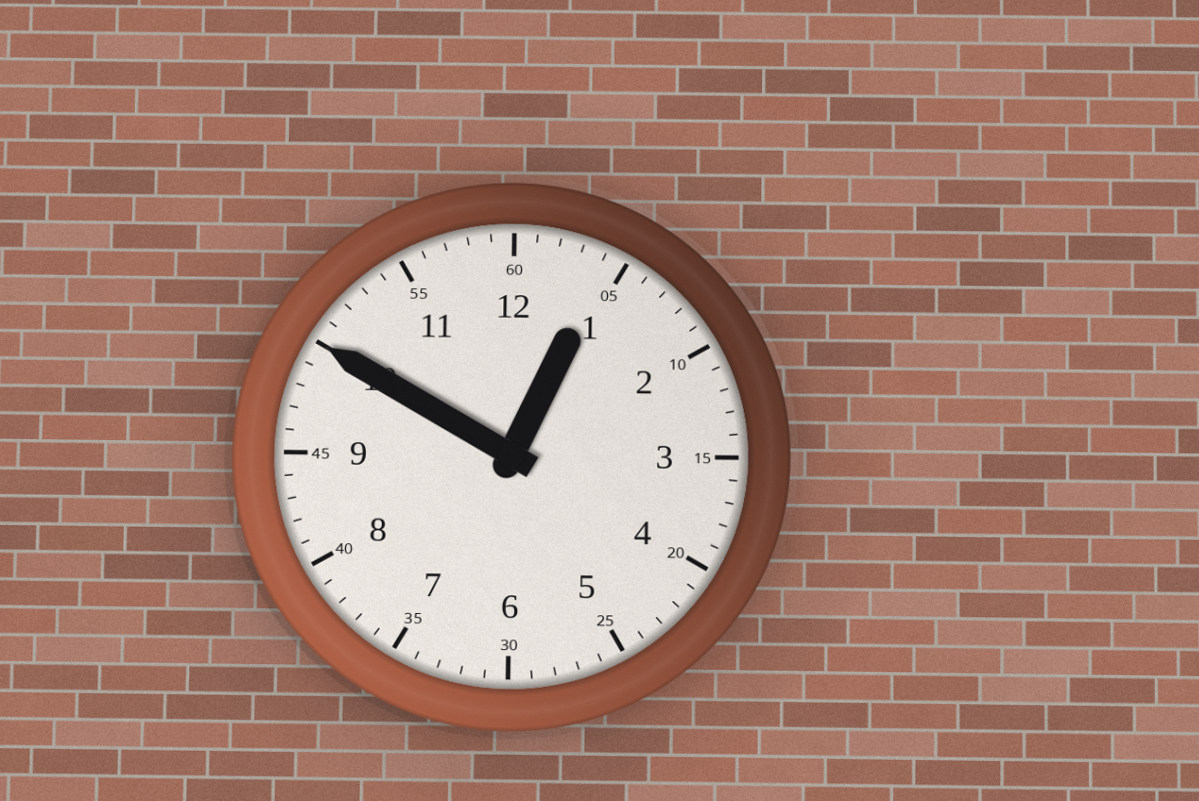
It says 12.50
